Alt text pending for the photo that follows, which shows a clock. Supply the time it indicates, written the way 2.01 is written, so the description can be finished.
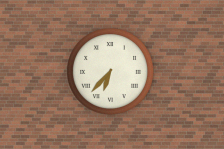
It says 6.37
